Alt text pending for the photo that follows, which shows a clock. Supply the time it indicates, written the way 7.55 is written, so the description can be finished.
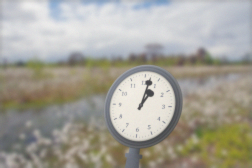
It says 1.02
